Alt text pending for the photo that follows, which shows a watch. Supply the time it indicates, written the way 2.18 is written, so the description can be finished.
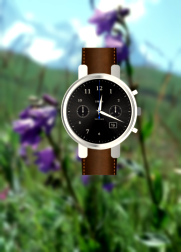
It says 12.19
